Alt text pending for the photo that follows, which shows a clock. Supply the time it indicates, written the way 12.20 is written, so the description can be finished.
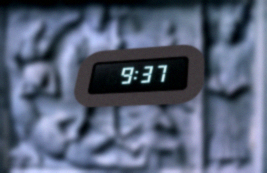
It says 9.37
